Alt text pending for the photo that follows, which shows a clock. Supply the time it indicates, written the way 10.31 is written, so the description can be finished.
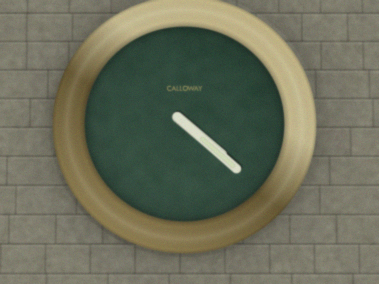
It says 4.22
